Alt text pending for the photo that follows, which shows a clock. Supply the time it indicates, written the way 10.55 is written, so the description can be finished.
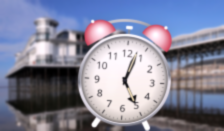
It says 5.03
